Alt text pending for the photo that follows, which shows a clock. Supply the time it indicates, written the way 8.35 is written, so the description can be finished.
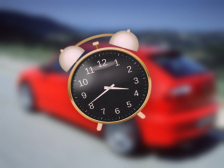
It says 3.41
